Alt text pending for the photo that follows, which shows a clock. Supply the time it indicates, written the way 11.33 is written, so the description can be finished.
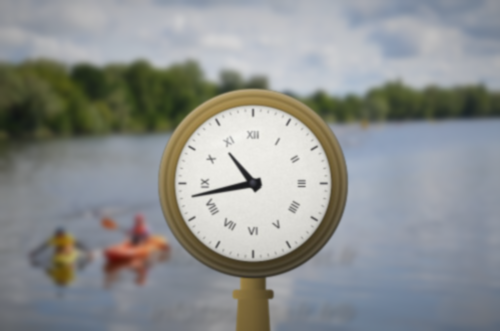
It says 10.43
